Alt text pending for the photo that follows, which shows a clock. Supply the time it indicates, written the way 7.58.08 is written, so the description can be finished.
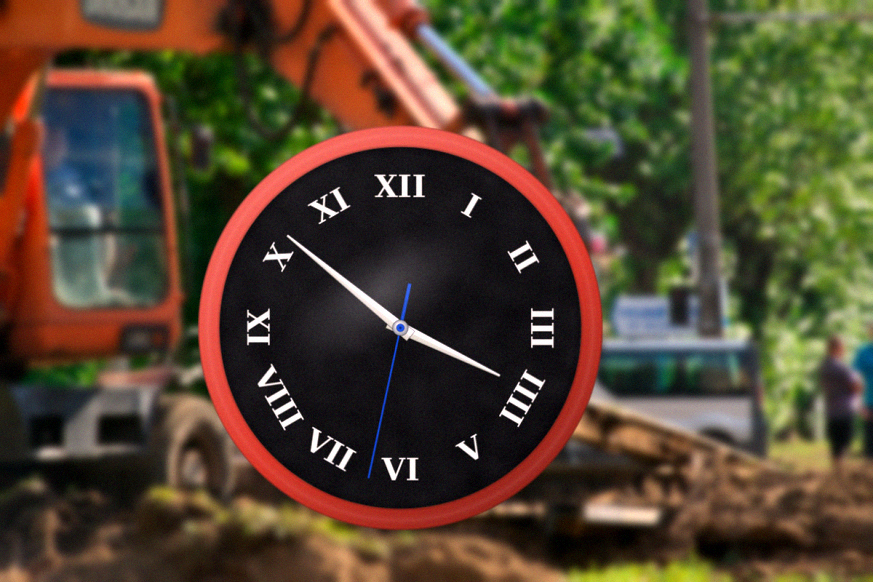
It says 3.51.32
